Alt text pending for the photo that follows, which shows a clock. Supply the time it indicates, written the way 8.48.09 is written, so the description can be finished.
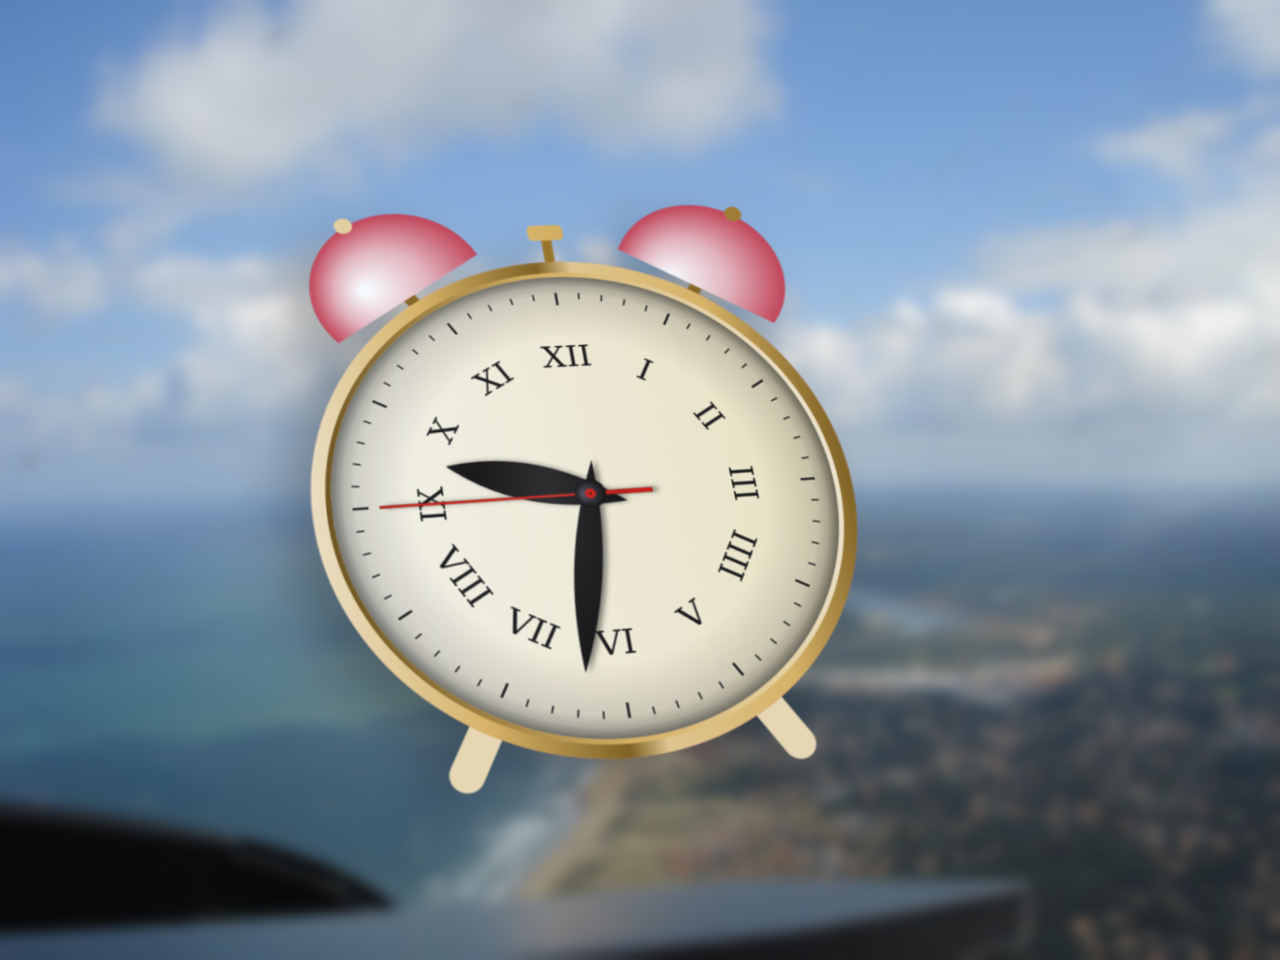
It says 9.31.45
